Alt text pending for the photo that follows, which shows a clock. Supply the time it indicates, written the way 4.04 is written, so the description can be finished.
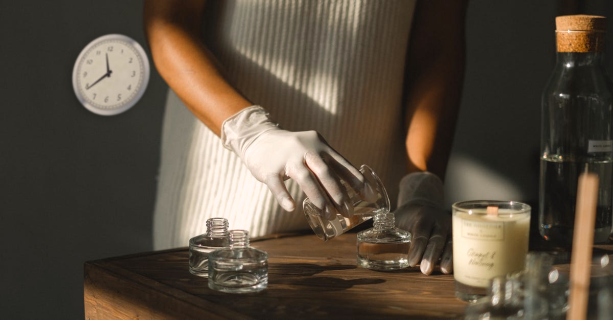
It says 11.39
